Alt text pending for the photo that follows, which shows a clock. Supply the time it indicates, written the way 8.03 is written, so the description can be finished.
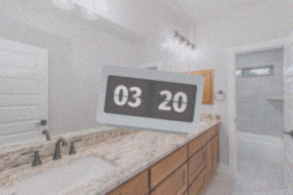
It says 3.20
